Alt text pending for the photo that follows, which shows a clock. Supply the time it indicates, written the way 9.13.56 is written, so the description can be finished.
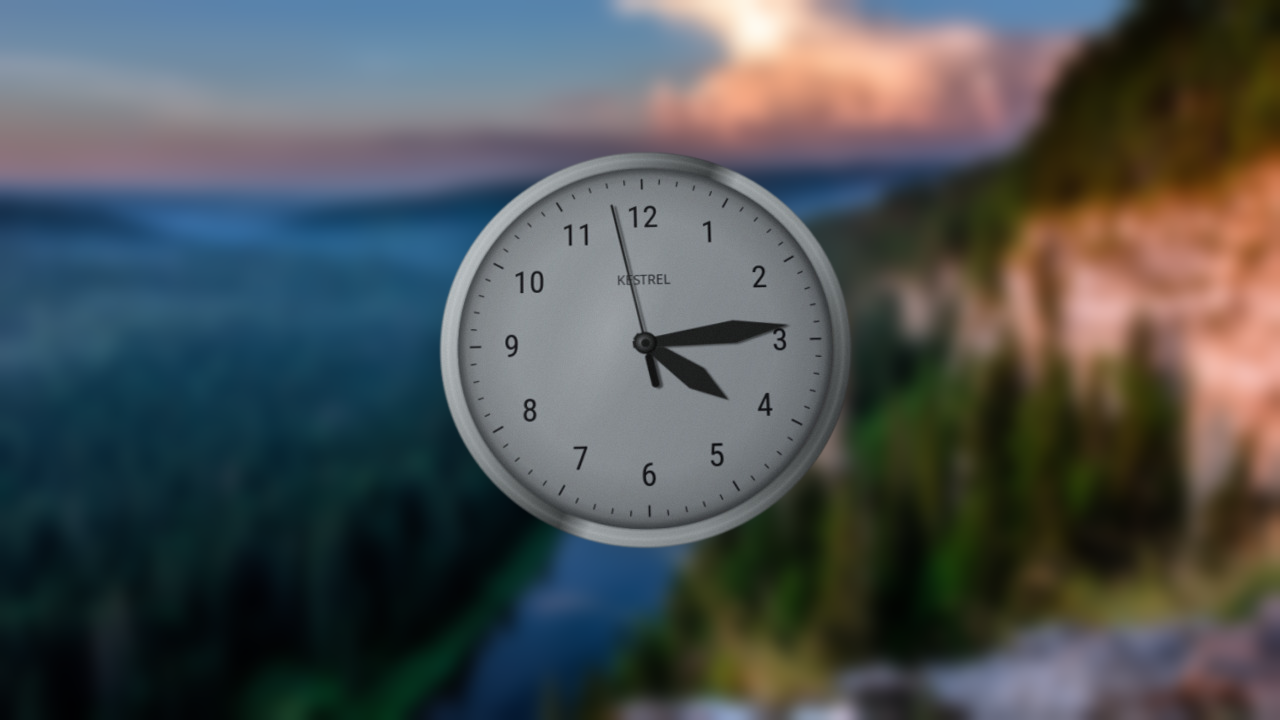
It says 4.13.58
